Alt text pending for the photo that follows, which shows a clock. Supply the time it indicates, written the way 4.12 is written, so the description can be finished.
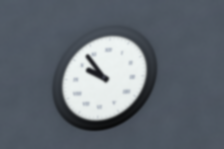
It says 9.53
